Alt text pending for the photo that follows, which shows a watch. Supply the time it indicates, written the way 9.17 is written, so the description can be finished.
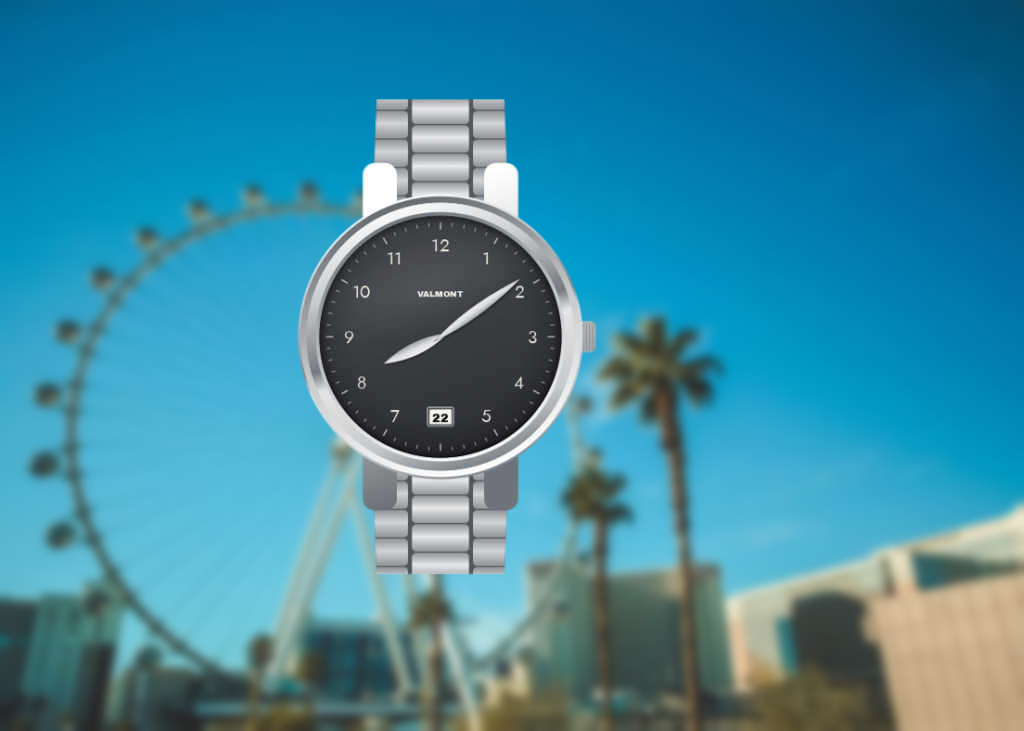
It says 8.09
